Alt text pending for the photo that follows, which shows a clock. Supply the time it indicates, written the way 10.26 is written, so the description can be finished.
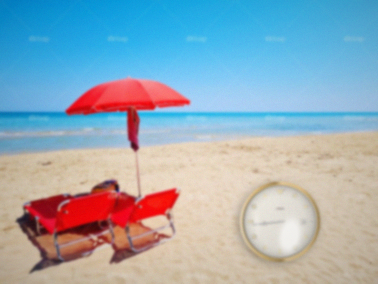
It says 8.44
